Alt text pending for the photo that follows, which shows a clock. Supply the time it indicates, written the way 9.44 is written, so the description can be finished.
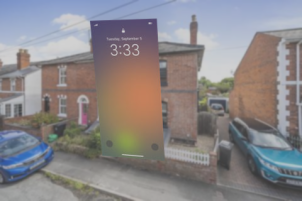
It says 3.33
